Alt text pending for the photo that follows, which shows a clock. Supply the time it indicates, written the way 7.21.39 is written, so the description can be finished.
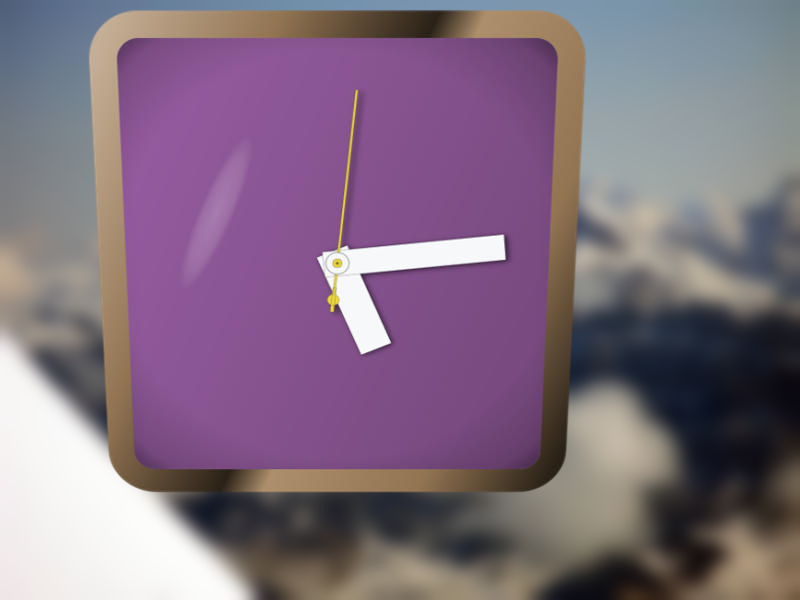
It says 5.14.01
